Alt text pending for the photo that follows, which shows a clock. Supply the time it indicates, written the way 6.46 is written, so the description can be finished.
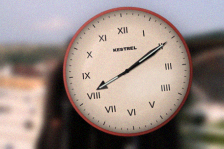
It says 8.10
